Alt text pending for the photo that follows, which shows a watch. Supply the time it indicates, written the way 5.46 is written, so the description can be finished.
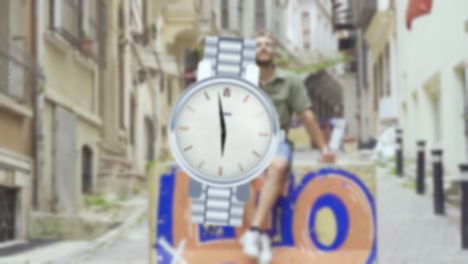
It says 5.58
